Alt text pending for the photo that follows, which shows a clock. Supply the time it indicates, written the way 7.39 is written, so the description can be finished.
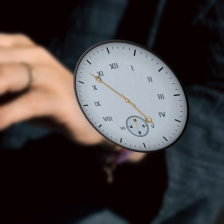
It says 4.53
